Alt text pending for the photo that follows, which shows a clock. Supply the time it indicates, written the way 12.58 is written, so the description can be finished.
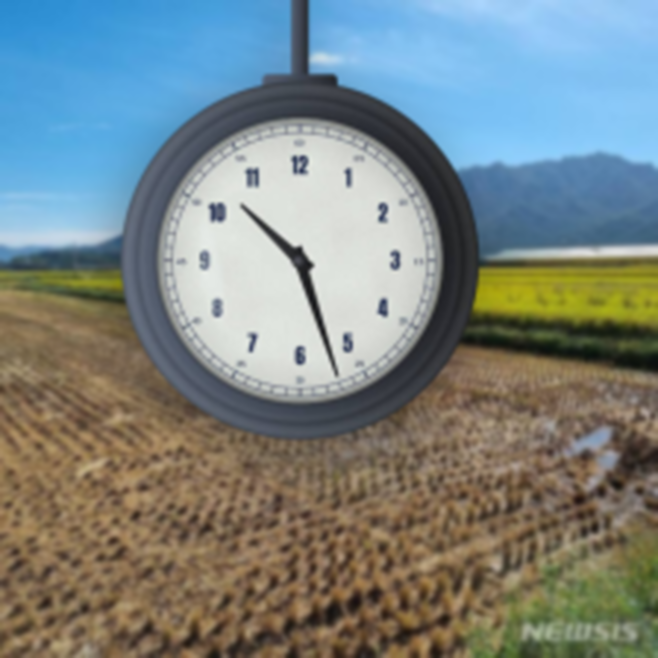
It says 10.27
